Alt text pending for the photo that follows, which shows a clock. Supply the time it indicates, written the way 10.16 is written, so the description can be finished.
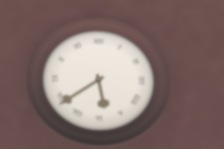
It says 5.39
